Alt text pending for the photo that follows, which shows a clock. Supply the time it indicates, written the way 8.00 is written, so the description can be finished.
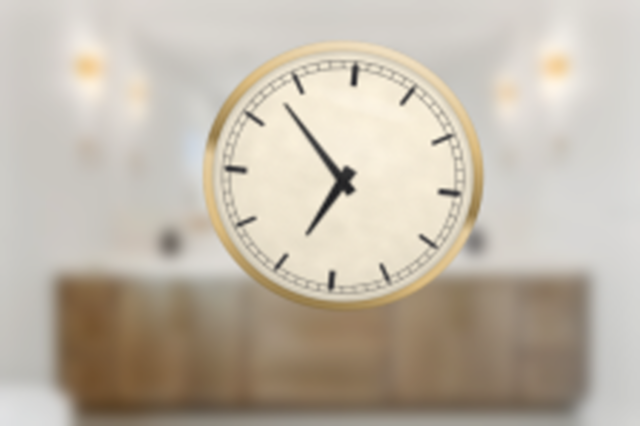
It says 6.53
